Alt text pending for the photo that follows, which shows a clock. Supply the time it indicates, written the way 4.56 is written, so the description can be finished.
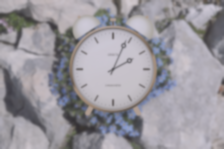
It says 2.04
